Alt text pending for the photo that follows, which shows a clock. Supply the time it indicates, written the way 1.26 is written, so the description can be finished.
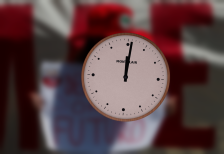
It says 12.01
